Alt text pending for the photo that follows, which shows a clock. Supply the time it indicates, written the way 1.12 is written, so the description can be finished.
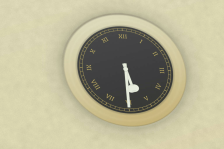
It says 5.30
